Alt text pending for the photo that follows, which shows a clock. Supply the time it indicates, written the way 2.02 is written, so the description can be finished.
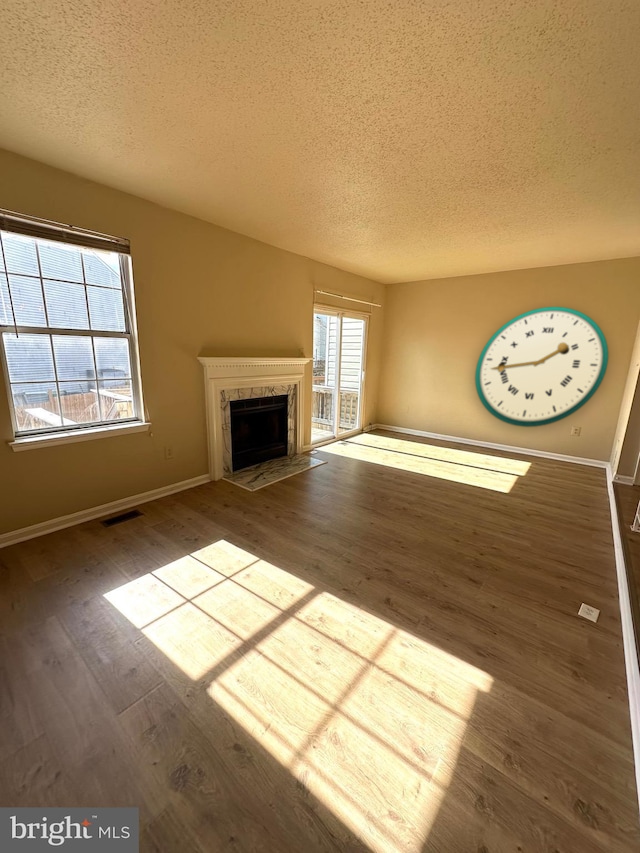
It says 1.43
